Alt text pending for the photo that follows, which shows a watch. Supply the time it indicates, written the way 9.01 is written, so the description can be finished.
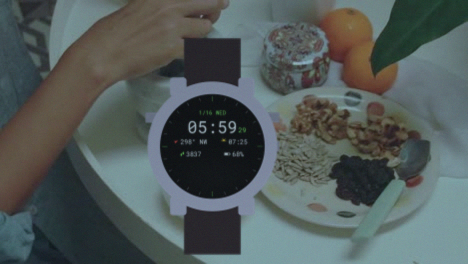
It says 5.59
